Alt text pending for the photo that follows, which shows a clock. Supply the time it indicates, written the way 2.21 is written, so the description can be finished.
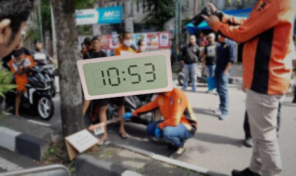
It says 10.53
